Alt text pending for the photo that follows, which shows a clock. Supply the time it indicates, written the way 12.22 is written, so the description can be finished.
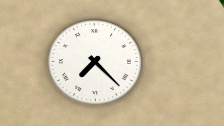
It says 7.23
